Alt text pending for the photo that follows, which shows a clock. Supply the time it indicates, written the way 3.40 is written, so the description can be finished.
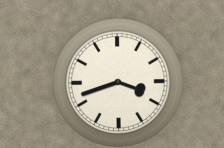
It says 3.42
